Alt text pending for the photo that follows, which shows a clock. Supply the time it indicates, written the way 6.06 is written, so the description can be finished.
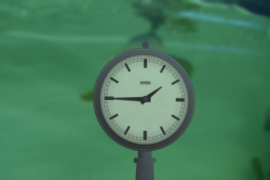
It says 1.45
